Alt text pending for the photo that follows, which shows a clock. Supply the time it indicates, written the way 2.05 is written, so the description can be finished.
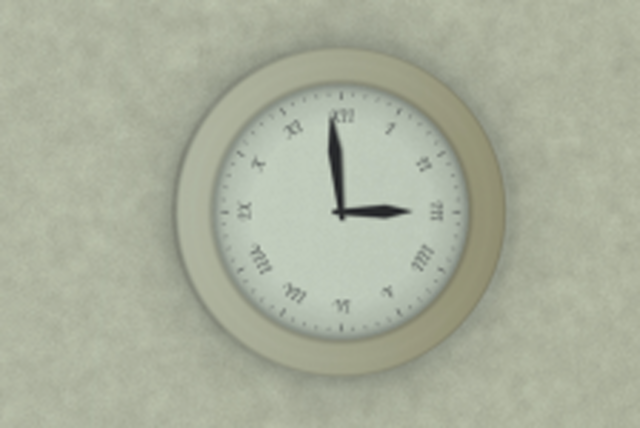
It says 2.59
